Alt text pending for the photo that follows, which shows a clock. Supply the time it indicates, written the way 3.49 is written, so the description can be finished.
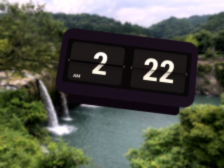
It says 2.22
